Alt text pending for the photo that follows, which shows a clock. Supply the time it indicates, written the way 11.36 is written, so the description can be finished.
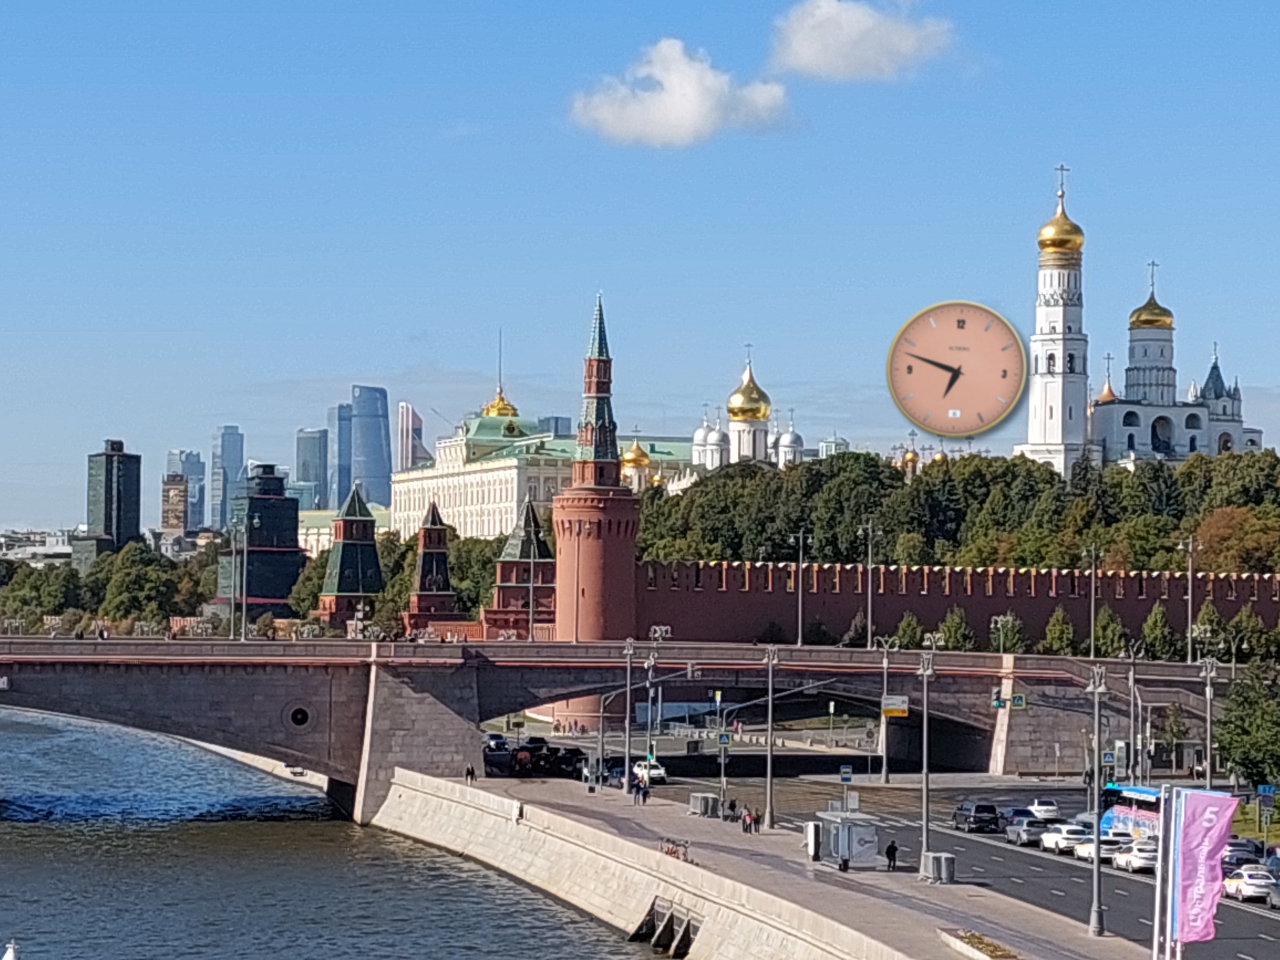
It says 6.48
